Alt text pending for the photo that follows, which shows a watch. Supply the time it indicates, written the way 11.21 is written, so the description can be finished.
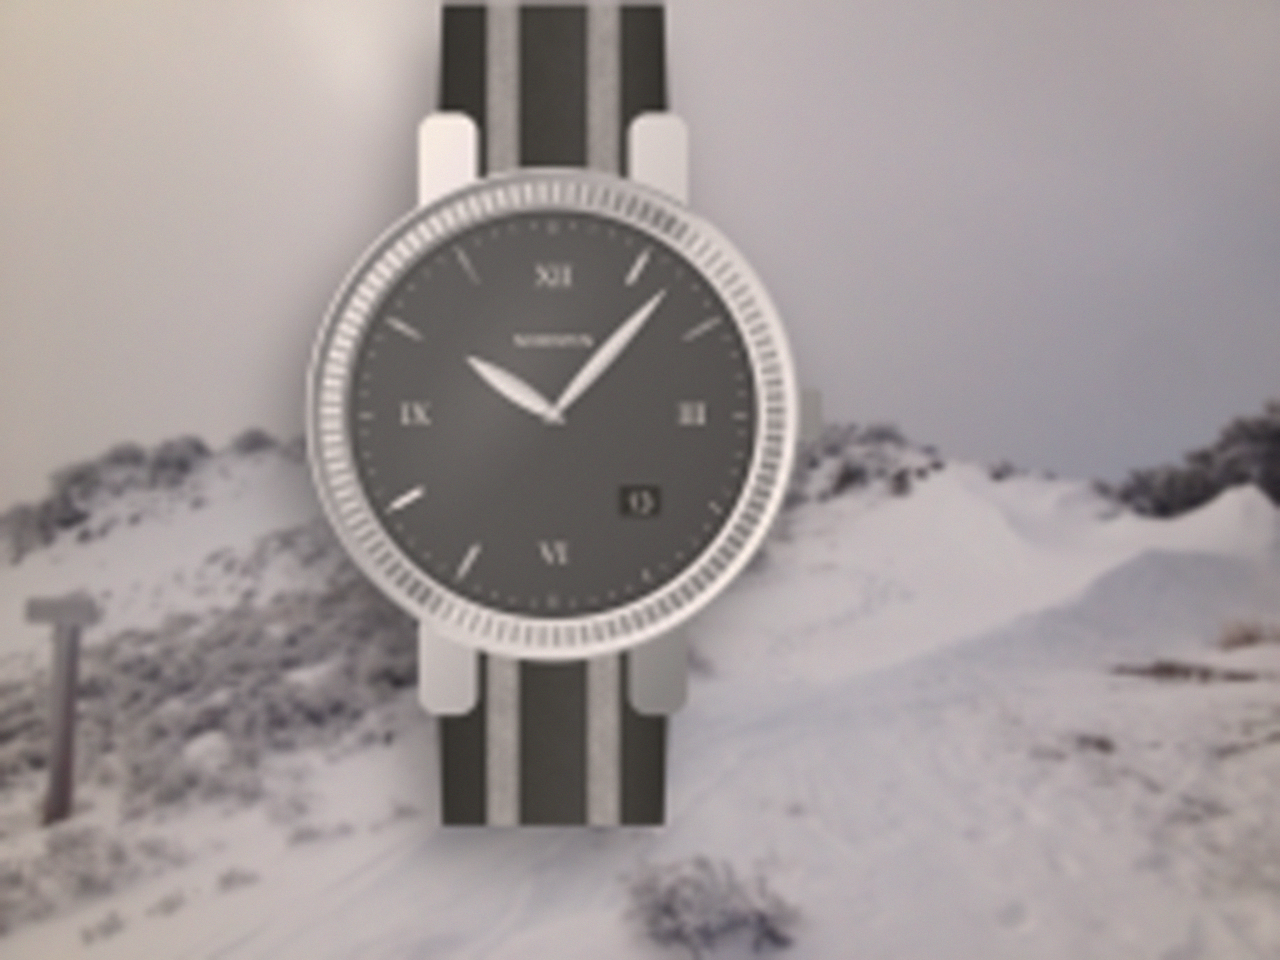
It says 10.07
